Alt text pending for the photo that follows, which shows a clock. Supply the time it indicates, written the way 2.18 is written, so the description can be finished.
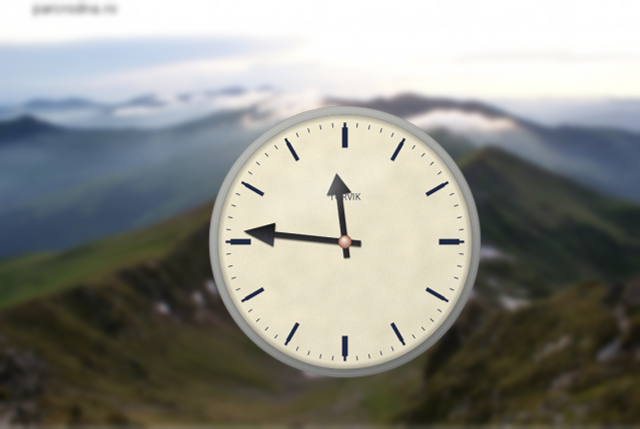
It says 11.46
